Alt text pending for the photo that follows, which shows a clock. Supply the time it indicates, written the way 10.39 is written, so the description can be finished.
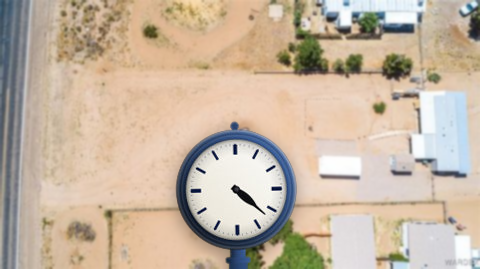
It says 4.22
